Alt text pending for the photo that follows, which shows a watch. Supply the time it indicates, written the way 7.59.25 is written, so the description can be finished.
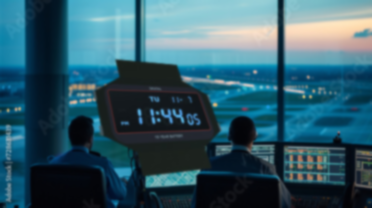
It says 11.44.05
